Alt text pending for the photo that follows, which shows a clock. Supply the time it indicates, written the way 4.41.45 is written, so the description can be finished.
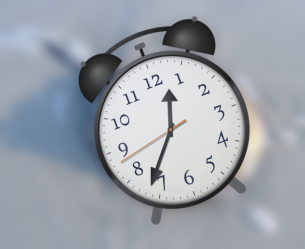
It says 12.36.43
